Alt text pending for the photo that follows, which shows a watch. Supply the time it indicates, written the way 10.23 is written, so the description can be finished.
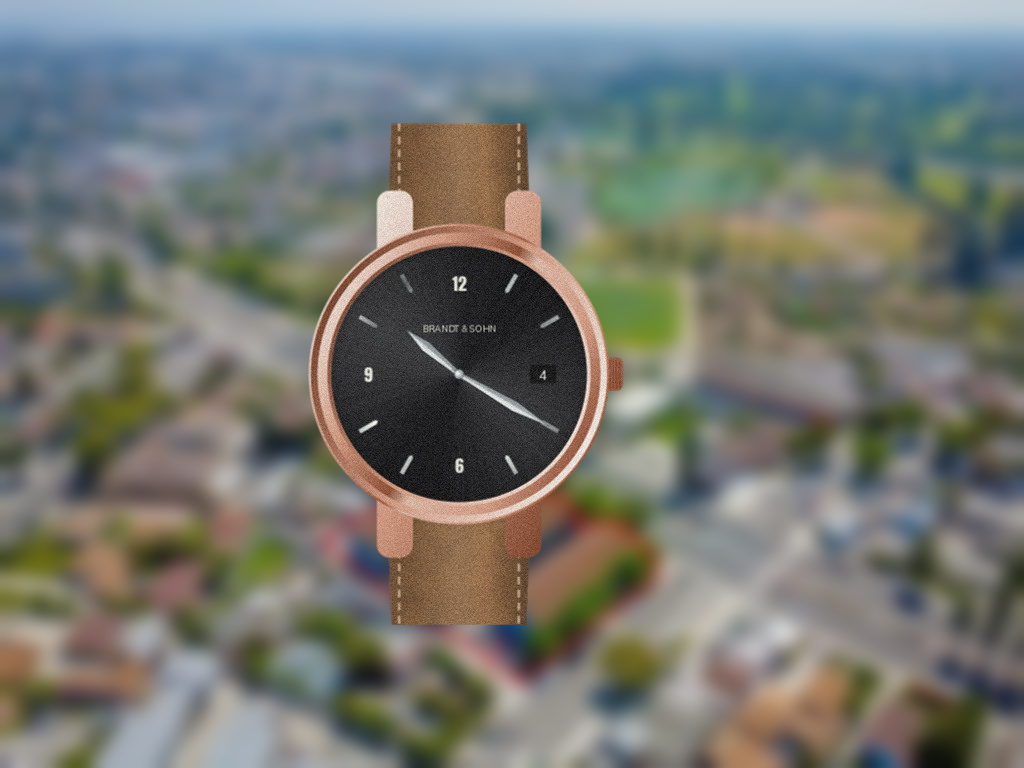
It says 10.20
